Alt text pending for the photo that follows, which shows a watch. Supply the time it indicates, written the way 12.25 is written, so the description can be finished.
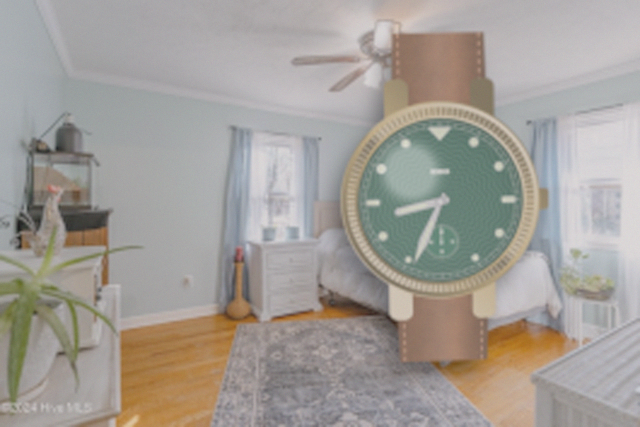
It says 8.34
